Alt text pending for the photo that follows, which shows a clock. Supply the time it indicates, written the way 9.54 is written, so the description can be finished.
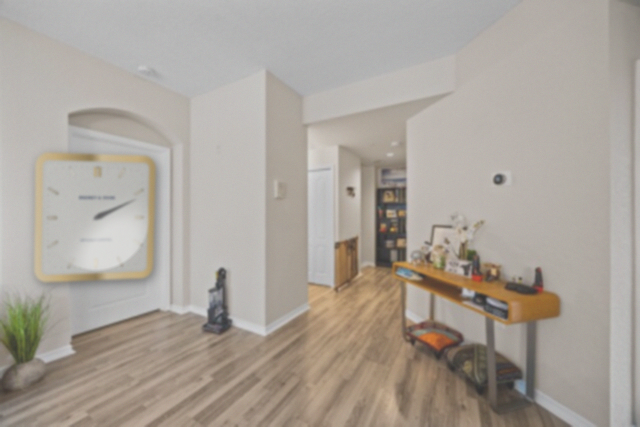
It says 2.11
